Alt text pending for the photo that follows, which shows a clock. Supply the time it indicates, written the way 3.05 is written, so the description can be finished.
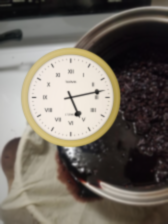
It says 5.13
